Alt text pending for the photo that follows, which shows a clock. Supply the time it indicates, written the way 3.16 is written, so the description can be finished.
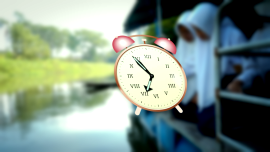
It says 6.54
